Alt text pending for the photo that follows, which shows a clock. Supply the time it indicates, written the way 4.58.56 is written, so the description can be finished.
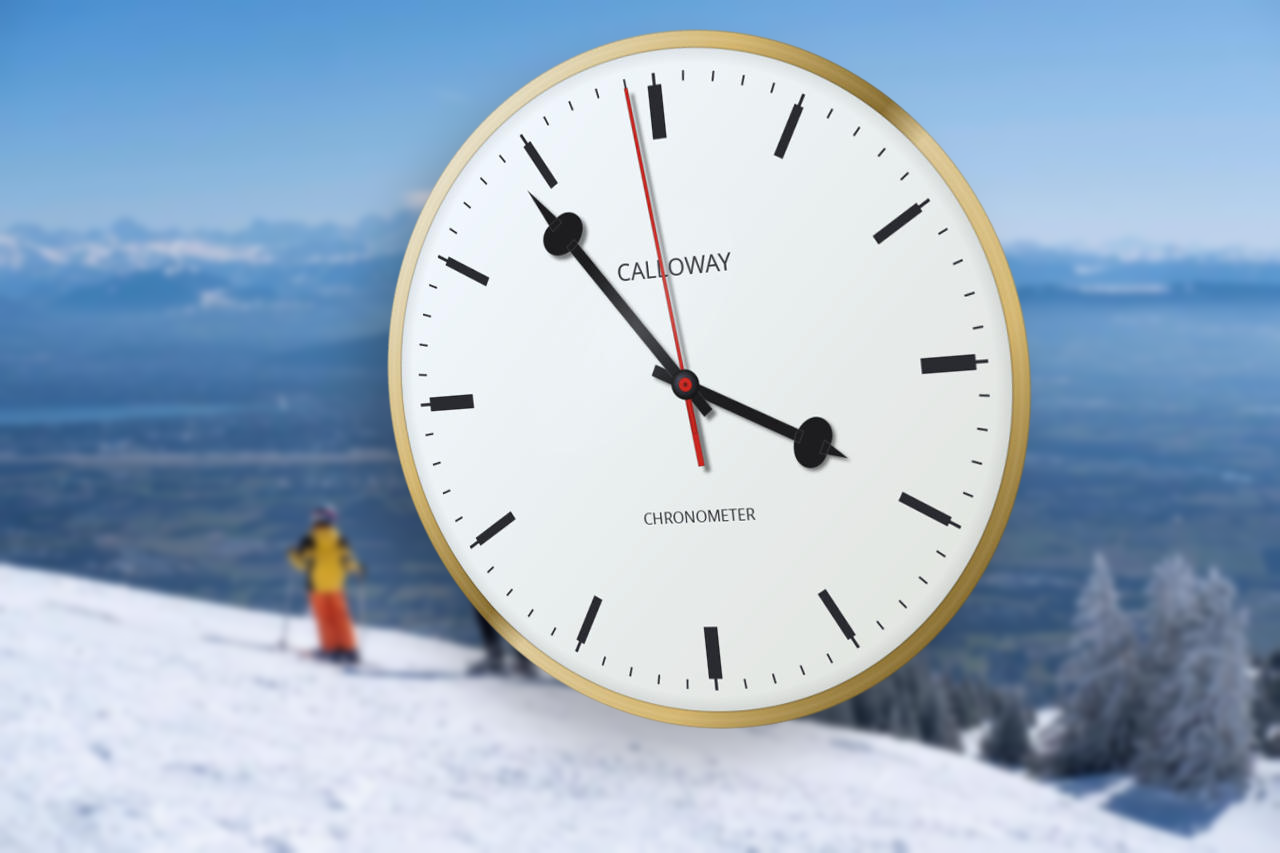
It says 3.53.59
